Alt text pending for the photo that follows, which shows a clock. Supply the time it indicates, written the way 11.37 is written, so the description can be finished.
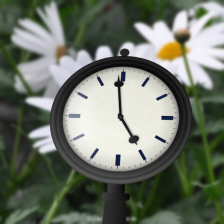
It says 4.59
